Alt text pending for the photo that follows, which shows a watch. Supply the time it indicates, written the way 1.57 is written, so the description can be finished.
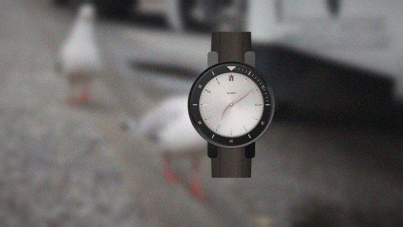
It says 7.09
